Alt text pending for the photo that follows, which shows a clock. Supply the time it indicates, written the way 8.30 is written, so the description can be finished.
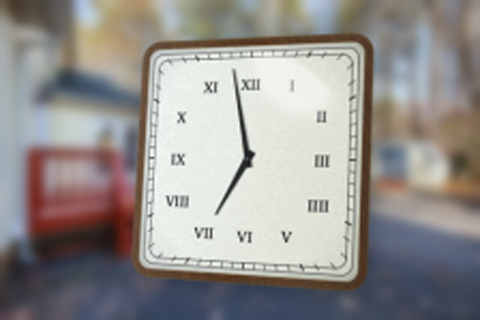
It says 6.58
